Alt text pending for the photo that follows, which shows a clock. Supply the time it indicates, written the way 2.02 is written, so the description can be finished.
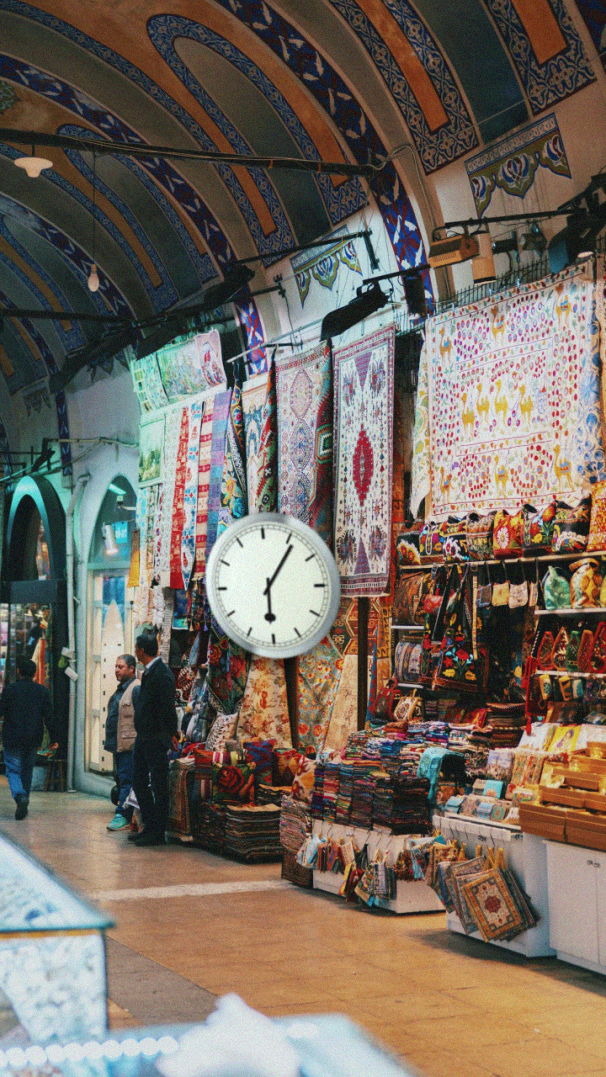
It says 6.06
